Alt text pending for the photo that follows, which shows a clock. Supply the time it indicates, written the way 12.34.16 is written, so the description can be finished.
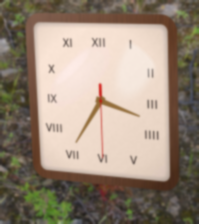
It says 3.35.30
